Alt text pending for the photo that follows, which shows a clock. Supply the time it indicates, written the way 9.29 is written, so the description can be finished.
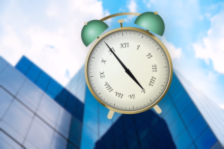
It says 4.55
